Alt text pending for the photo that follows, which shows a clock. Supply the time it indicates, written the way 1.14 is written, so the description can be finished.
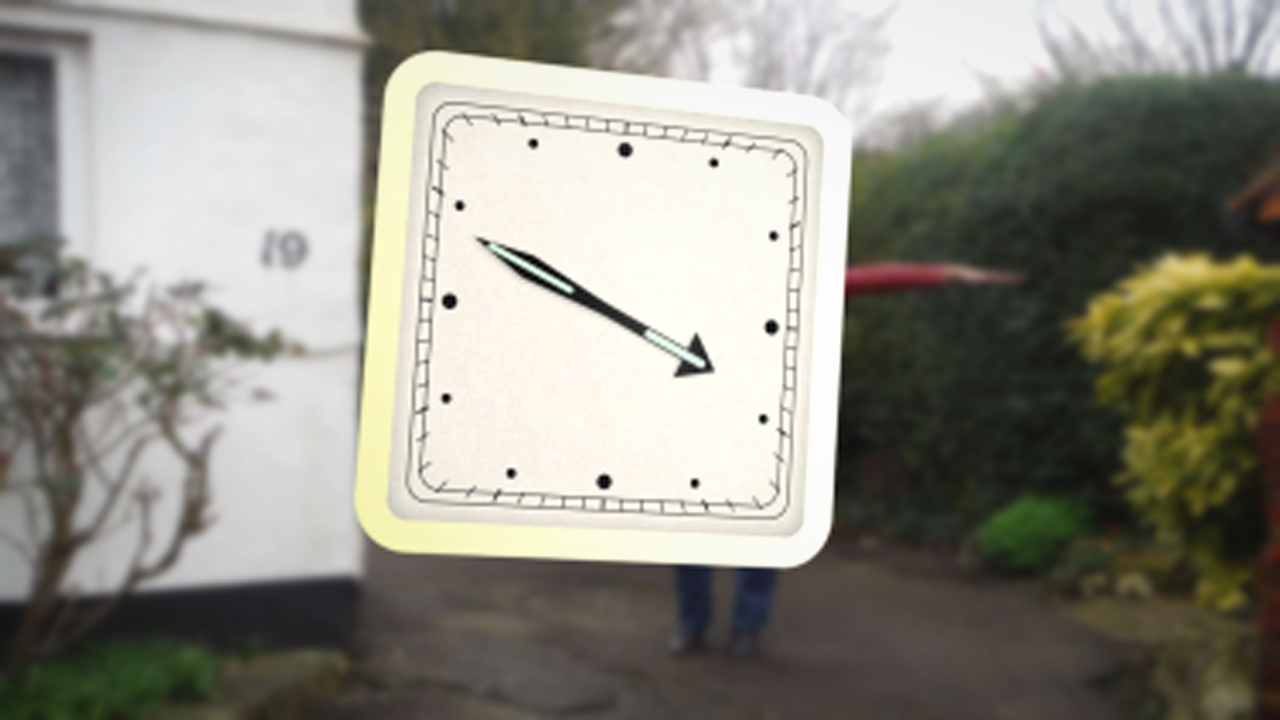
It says 3.49
